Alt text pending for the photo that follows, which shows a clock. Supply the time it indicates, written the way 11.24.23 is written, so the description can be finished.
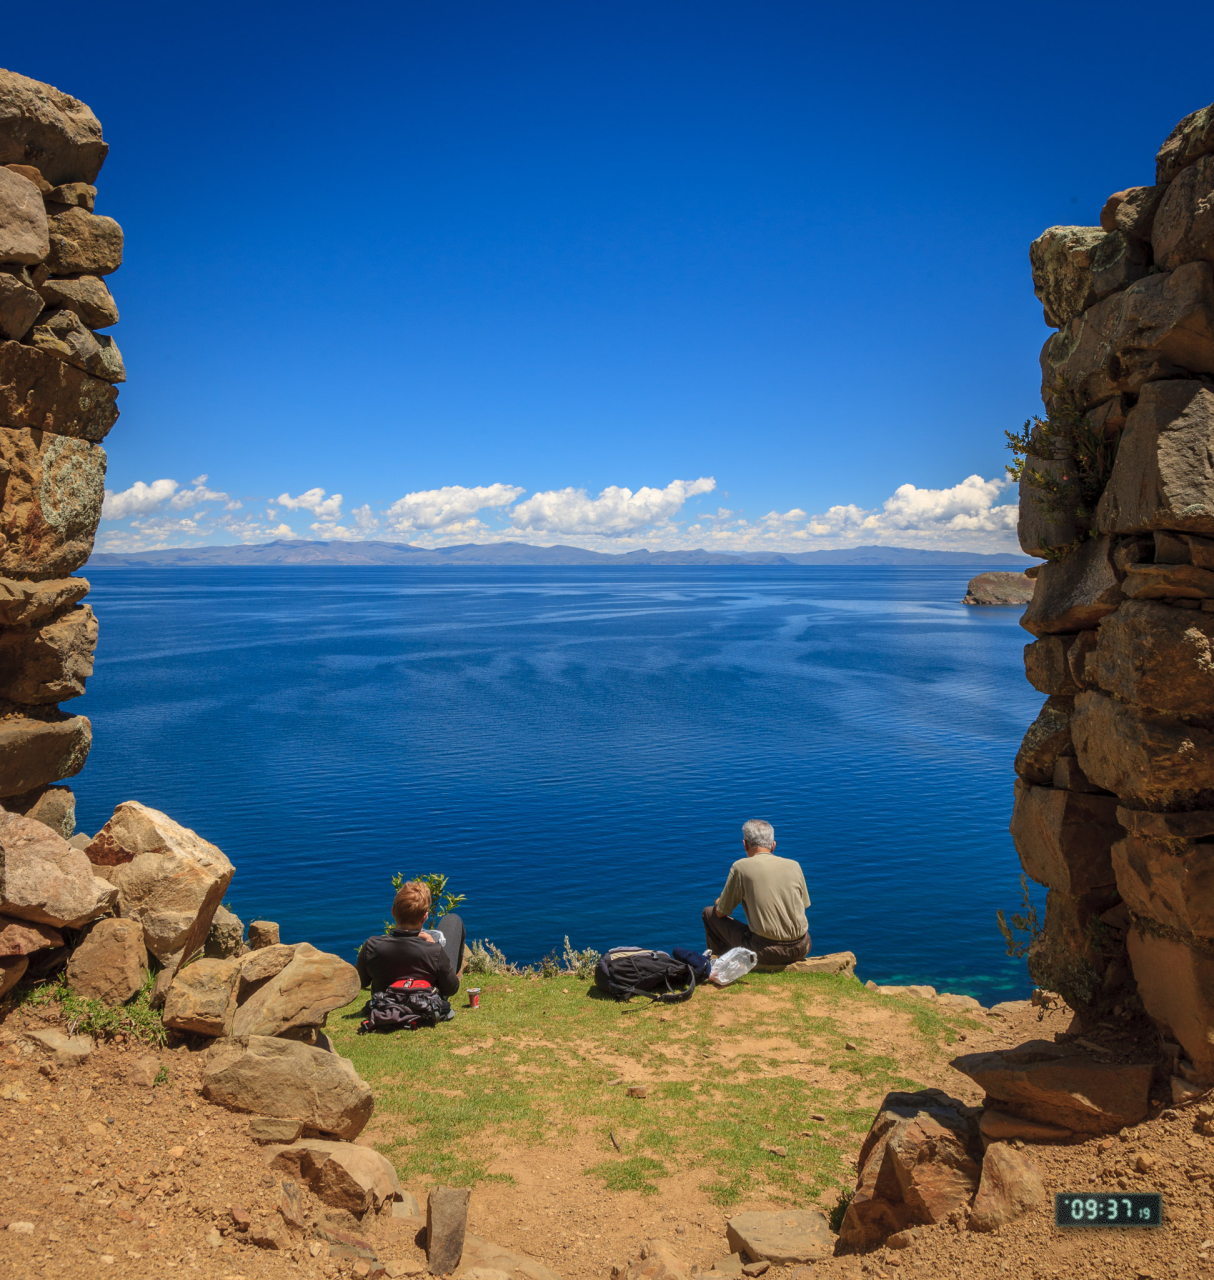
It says 9.37.19
